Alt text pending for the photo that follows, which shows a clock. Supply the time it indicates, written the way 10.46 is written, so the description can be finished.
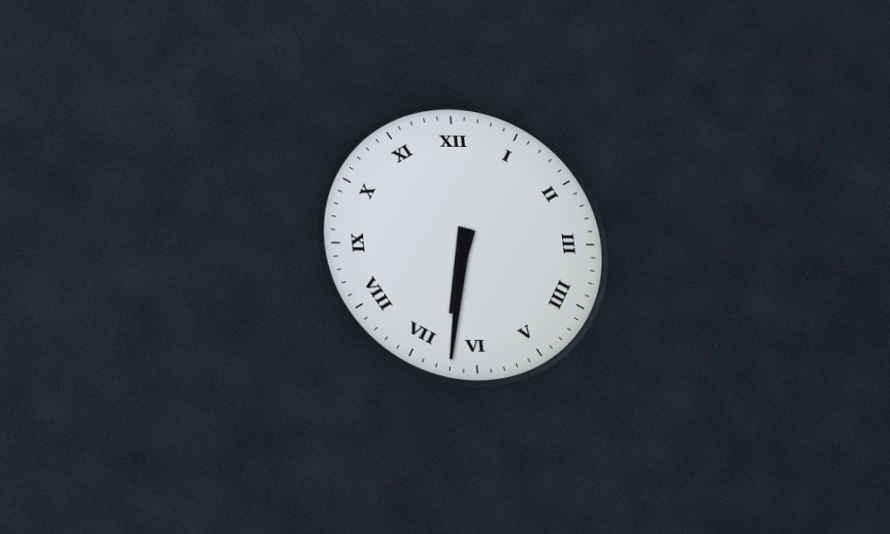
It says 6.32
